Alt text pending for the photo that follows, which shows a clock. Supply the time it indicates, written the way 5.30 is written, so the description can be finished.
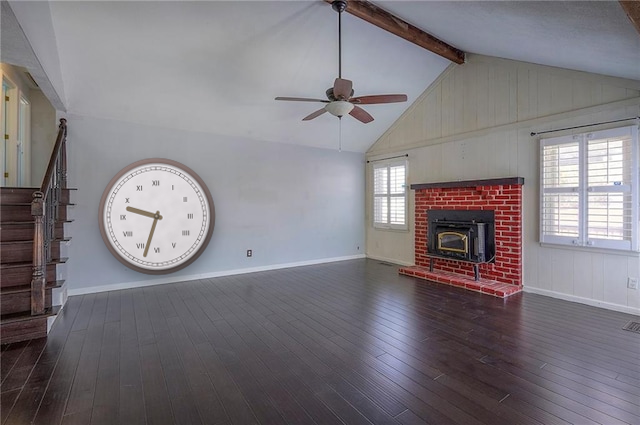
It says 9.33
